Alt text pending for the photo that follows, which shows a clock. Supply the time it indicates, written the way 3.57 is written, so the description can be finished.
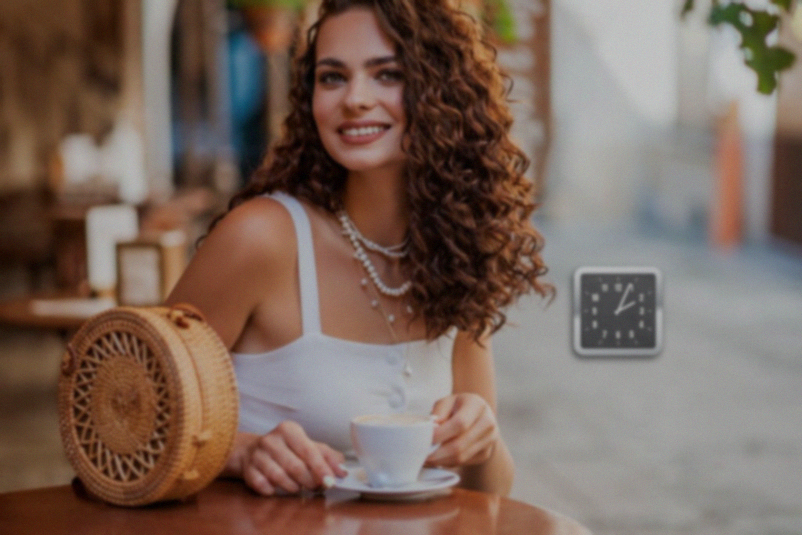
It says 2.04
